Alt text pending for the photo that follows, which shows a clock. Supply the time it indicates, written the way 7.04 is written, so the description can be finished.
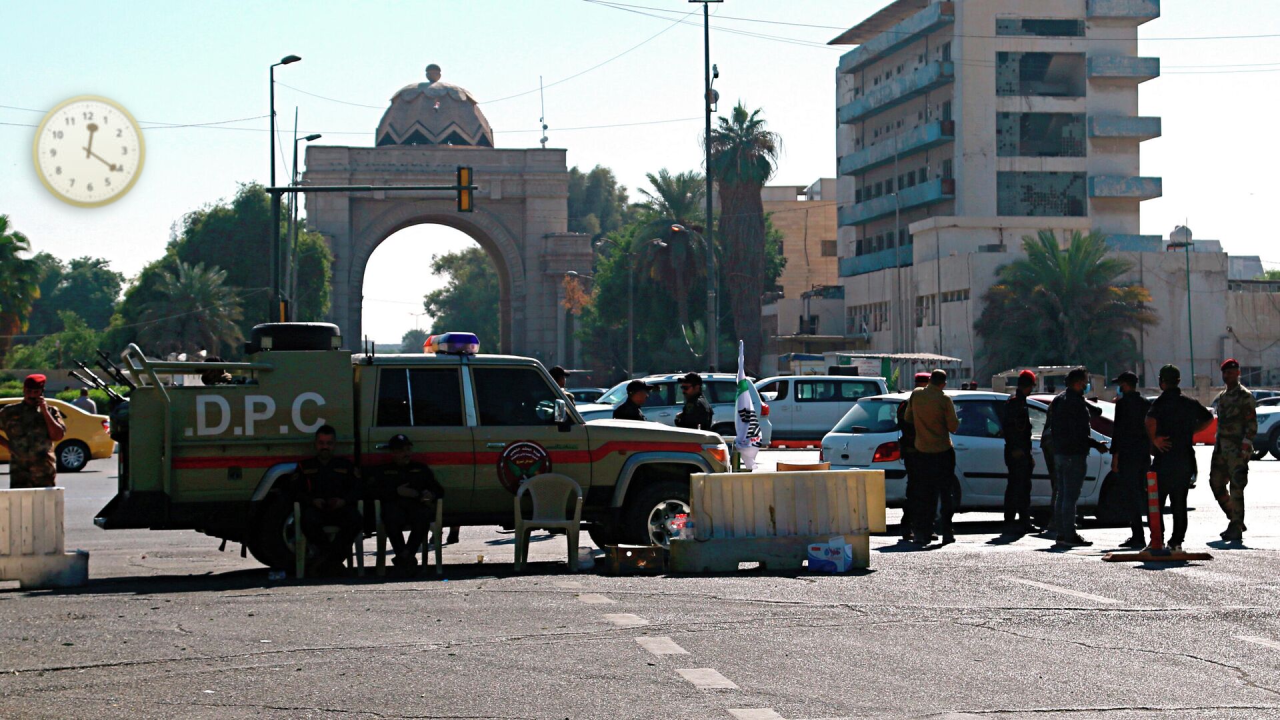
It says 12.21
